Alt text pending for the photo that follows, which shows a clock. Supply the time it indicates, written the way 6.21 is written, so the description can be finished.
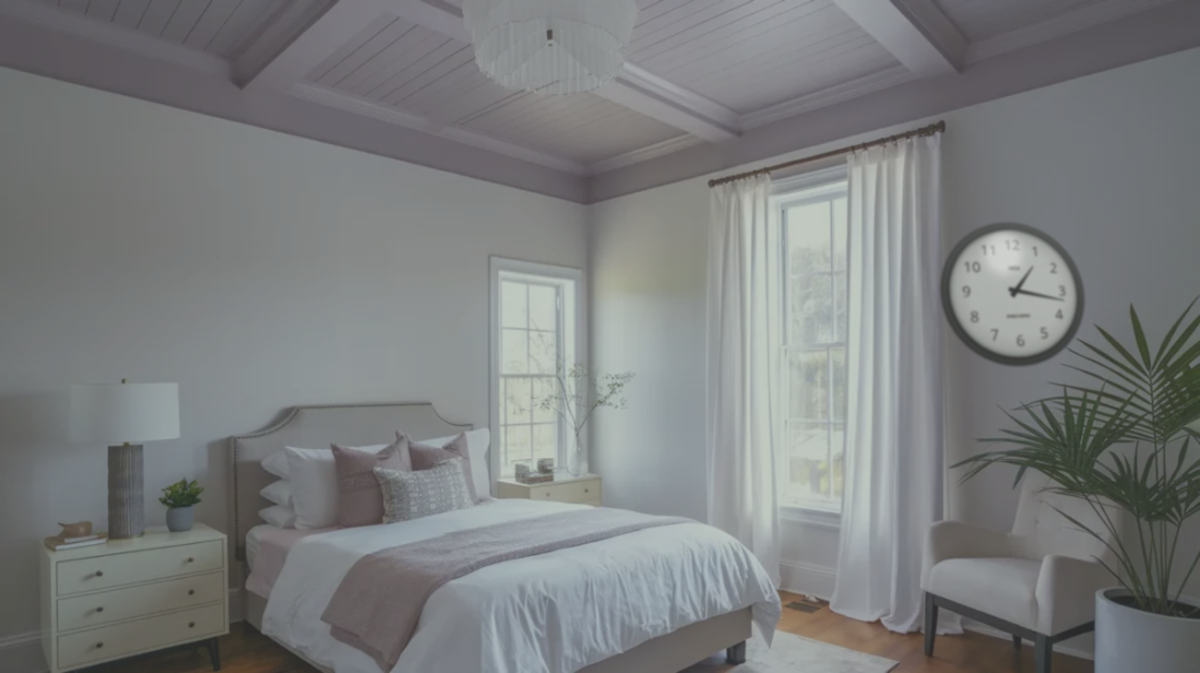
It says 1.17
